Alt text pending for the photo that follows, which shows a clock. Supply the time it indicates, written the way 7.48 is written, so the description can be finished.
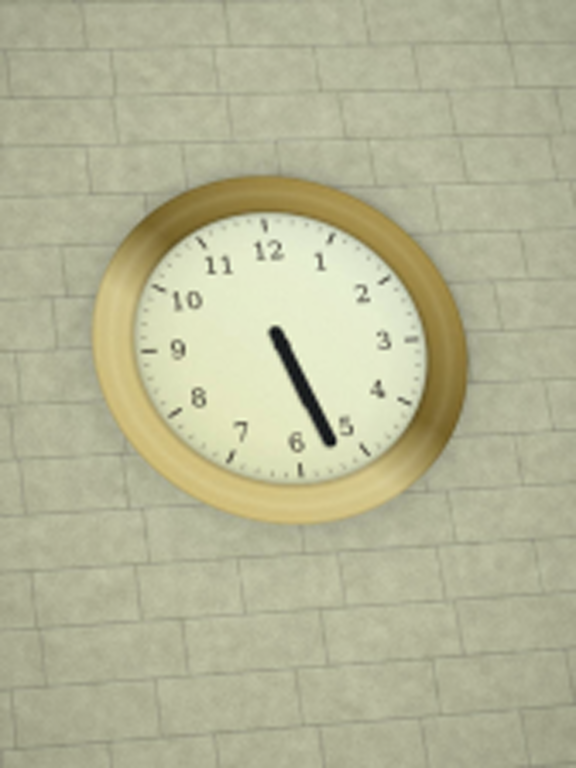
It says 5.27
